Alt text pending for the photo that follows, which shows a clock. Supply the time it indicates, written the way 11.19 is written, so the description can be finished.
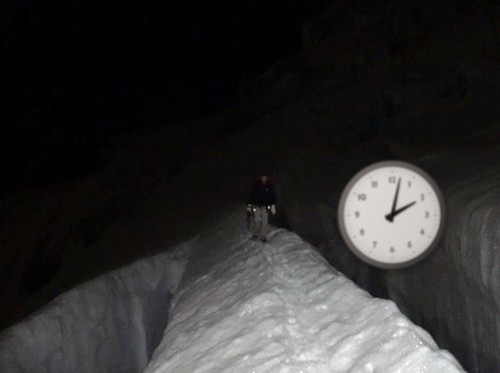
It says 2.02
